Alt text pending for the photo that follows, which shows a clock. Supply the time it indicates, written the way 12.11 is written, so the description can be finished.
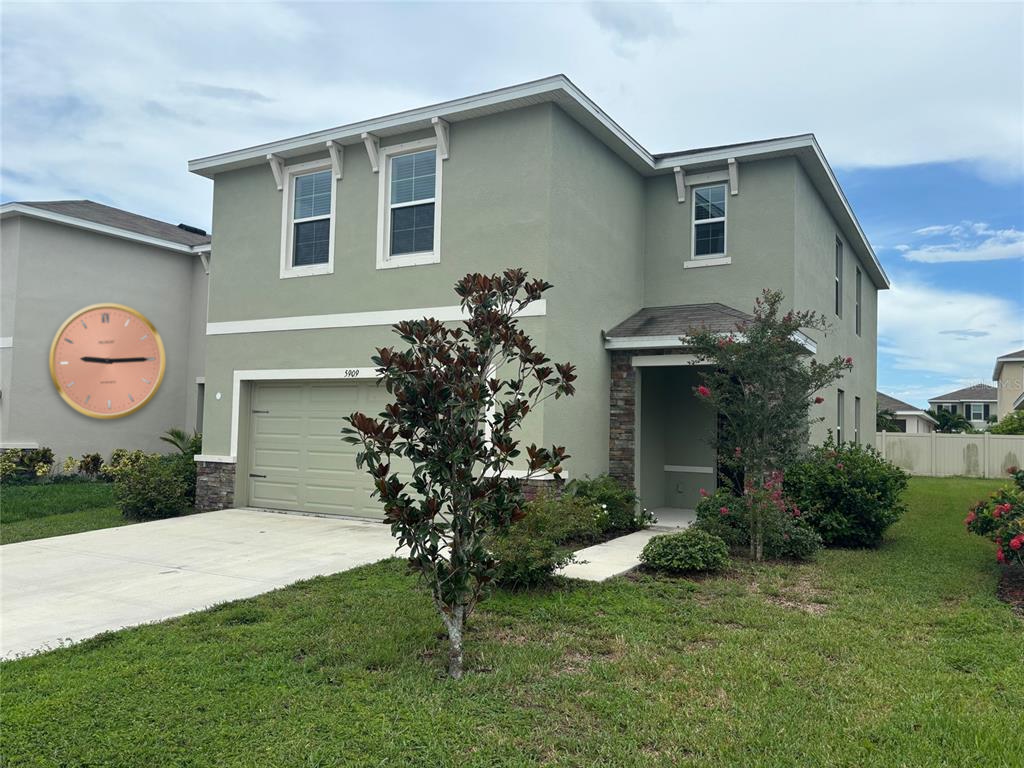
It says 9.15
